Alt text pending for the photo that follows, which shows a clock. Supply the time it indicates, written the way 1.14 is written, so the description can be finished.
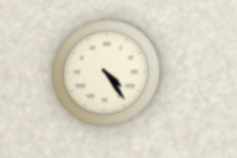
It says 4.24
